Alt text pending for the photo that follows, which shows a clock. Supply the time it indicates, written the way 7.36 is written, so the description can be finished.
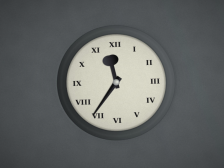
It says 11.36
